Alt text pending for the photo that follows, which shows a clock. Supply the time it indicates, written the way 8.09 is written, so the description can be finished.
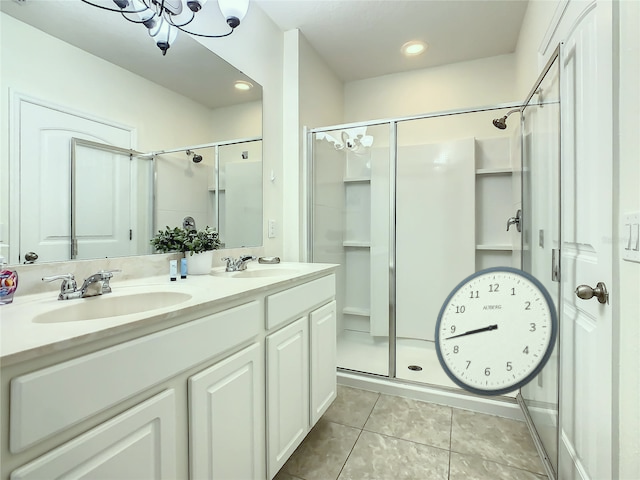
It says 8.43
